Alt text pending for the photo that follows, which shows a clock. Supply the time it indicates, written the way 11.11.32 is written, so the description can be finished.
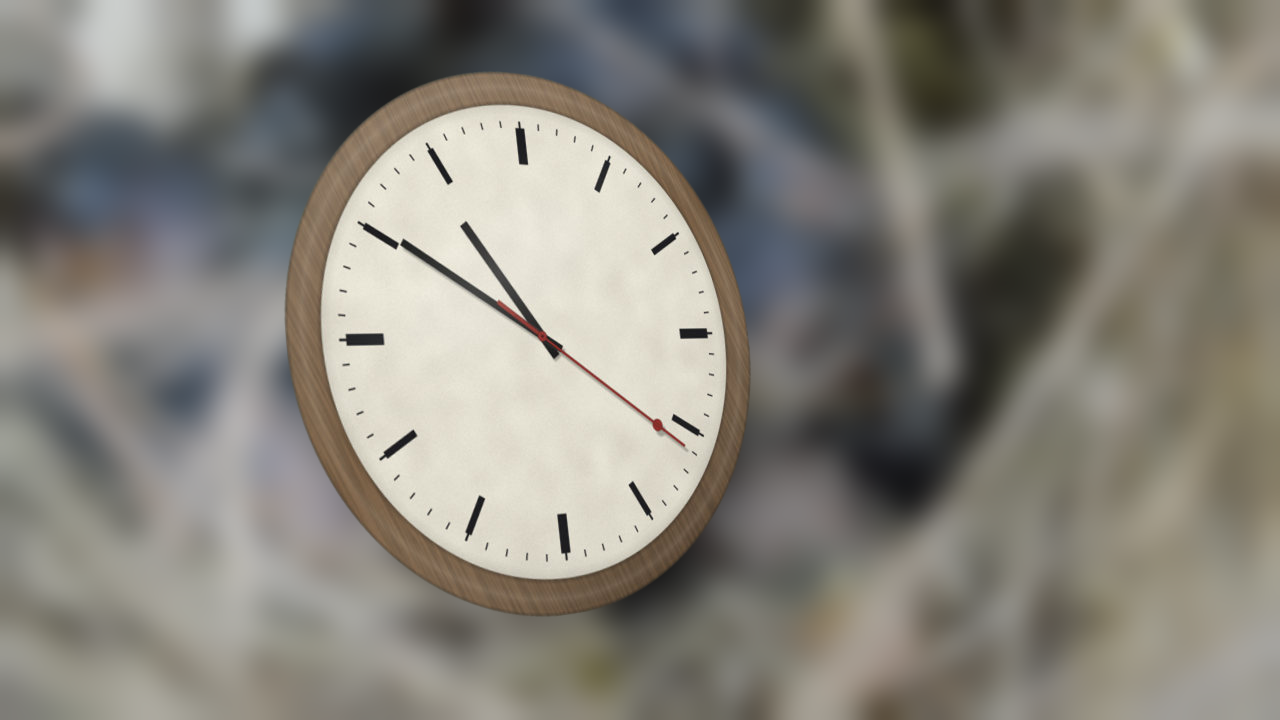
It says 10.50.21
